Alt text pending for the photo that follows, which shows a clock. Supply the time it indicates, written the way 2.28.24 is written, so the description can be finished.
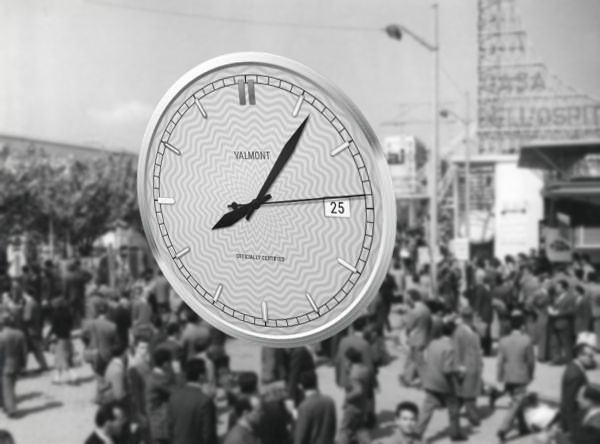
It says 8.06.14
